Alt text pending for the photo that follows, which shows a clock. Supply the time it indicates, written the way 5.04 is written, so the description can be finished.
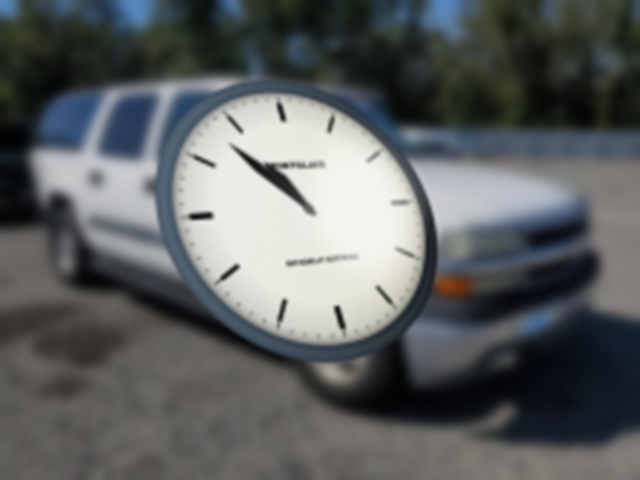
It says 10.53
